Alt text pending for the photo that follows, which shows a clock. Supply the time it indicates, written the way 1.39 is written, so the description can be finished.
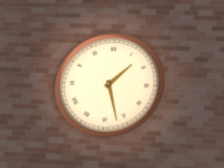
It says 1.27
